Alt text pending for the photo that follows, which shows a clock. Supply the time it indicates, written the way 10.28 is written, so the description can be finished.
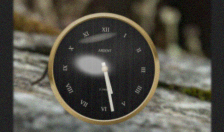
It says 5.28
